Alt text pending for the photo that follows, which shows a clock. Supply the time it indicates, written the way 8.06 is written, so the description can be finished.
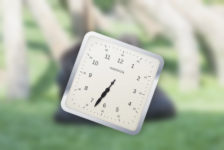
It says 6.33
